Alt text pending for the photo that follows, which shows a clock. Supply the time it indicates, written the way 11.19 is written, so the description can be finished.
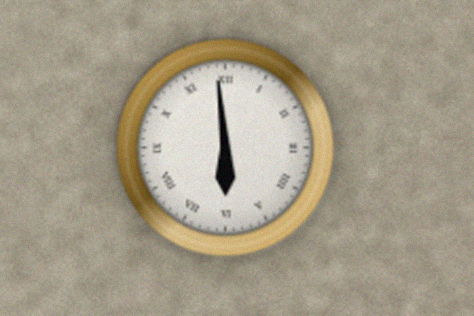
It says 5.59
